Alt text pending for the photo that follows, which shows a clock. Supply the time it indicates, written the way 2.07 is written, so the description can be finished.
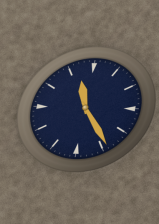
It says 11.24
